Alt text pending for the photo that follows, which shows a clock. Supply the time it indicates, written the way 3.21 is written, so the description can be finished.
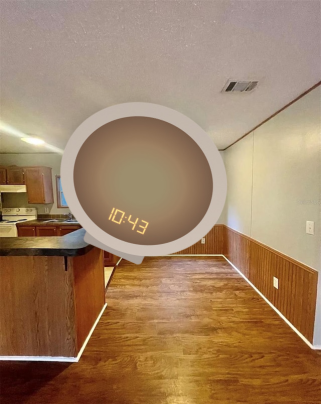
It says 10.43
